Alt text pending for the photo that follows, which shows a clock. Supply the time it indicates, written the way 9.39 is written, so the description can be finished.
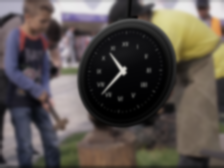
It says 10.37
